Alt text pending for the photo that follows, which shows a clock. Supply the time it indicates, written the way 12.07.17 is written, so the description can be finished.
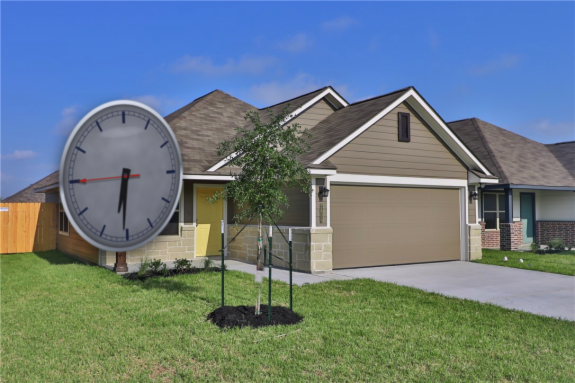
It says 6.30.45
